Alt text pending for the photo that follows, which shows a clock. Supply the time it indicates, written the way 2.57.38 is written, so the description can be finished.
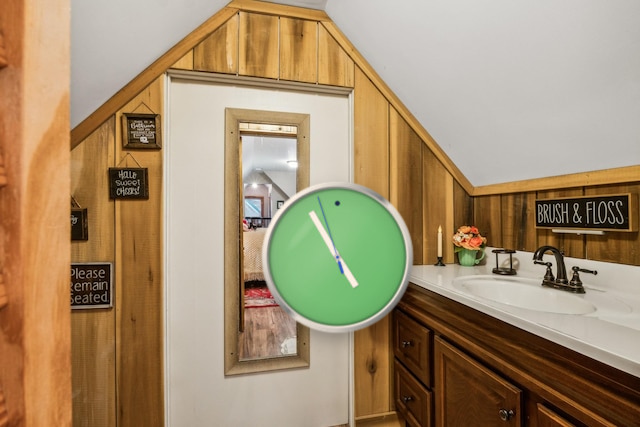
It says 4.54.57
